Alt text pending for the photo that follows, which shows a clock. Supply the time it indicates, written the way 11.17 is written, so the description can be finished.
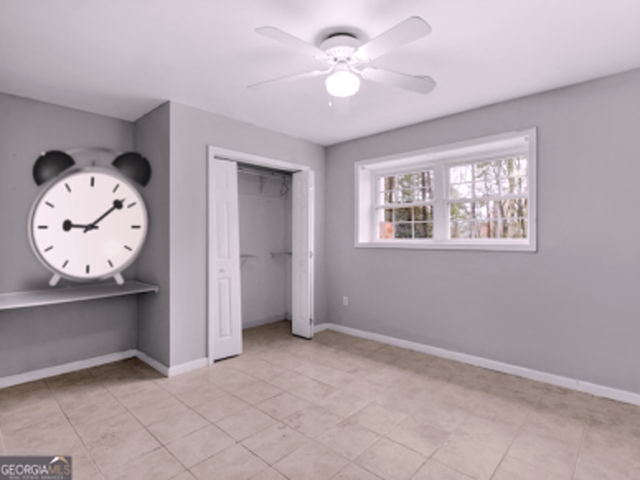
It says 9.08
